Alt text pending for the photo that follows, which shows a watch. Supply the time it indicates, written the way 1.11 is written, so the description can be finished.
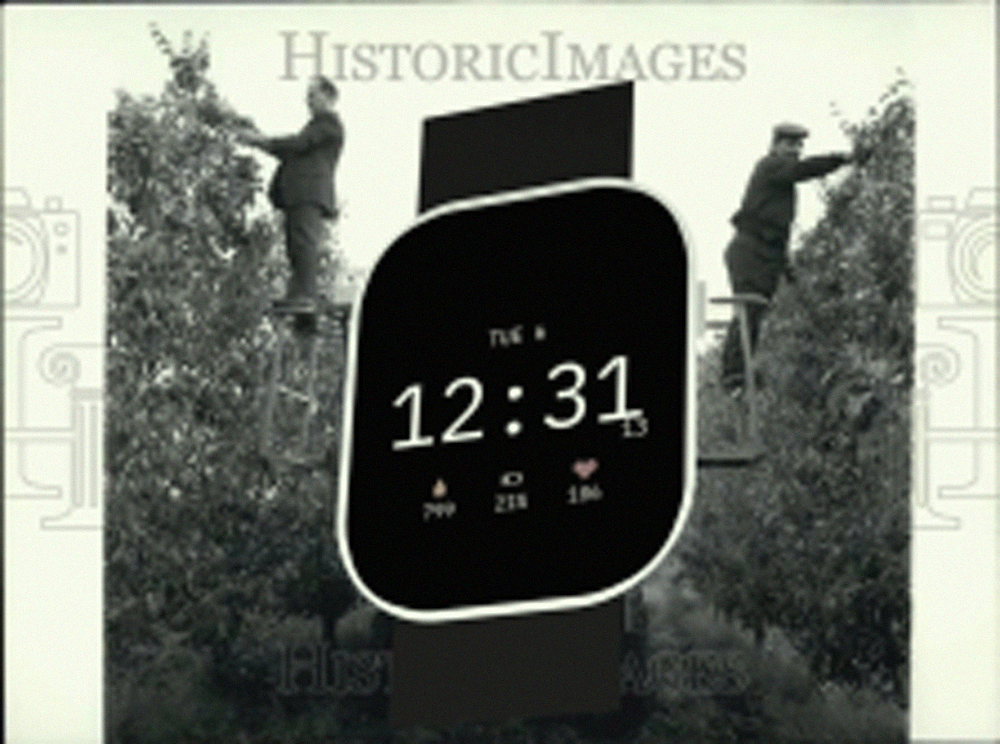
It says 12.31
